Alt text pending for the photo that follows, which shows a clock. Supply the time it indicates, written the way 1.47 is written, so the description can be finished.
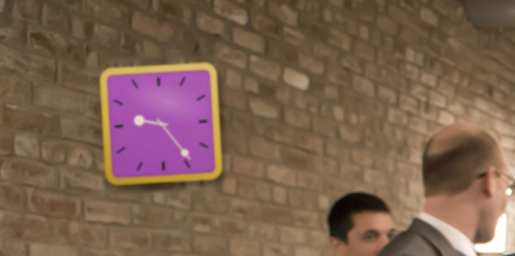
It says 9.24
